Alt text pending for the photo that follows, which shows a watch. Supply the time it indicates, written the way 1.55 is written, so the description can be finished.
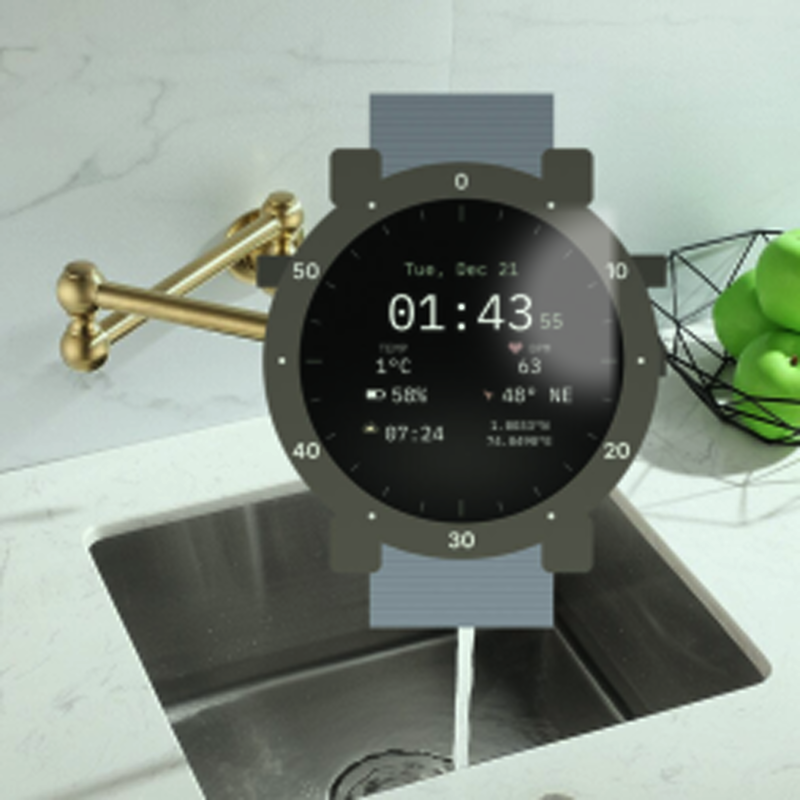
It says 1.43
